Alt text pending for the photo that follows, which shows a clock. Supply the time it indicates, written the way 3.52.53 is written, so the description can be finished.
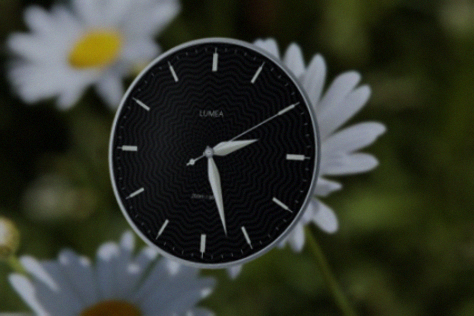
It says 2.27.10
